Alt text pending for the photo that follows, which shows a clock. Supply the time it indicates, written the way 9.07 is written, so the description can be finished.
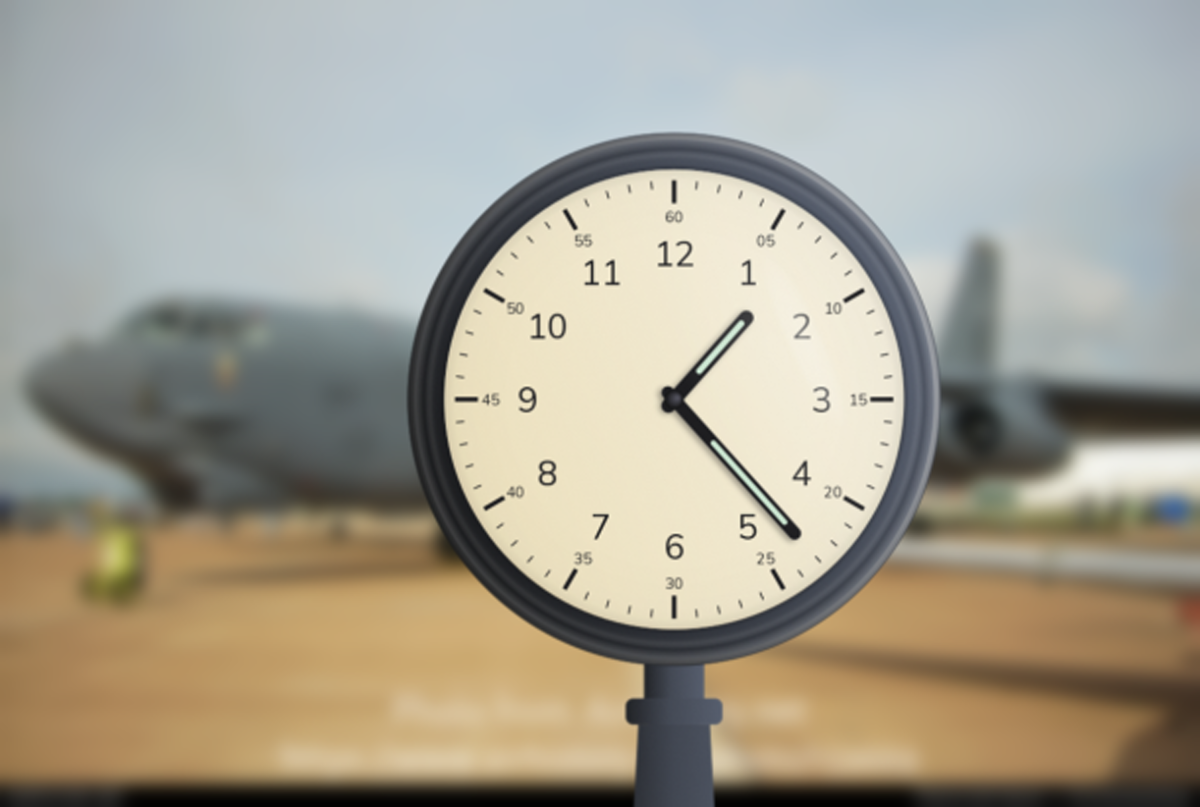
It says 1.23
